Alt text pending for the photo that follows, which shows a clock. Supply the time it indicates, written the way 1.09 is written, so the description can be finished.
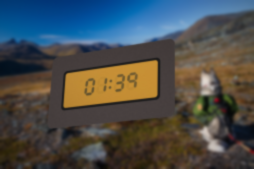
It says 1.39
